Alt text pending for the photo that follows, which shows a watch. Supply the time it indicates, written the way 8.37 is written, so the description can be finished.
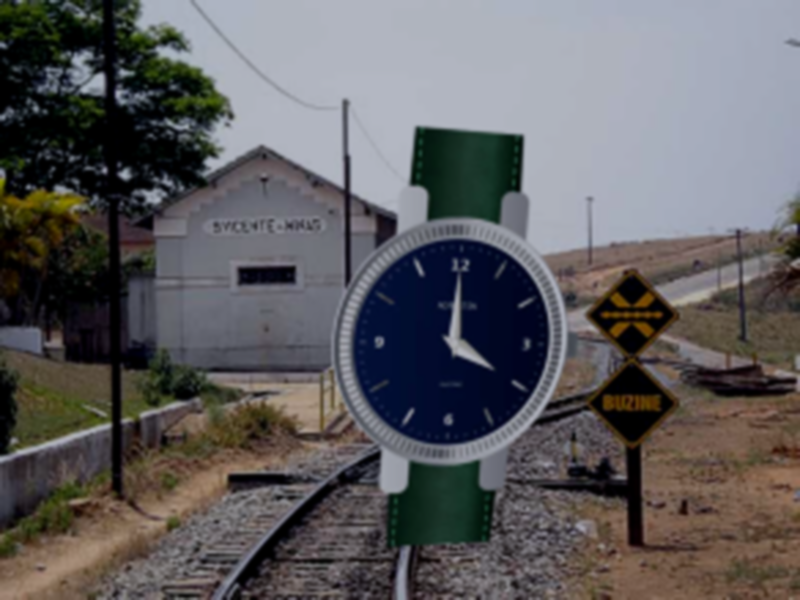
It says 4.00
